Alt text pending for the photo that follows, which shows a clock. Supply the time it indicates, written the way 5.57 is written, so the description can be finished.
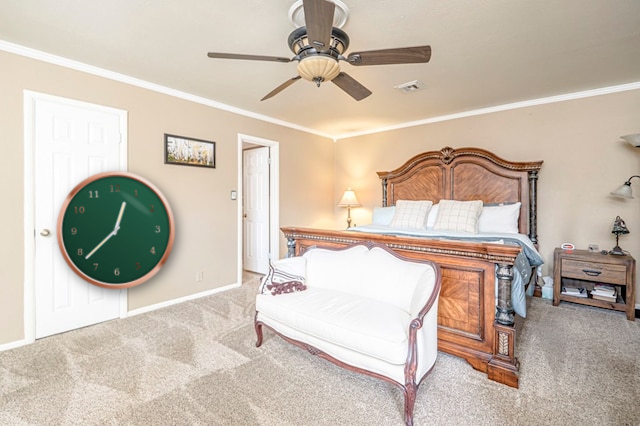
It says 12.38
